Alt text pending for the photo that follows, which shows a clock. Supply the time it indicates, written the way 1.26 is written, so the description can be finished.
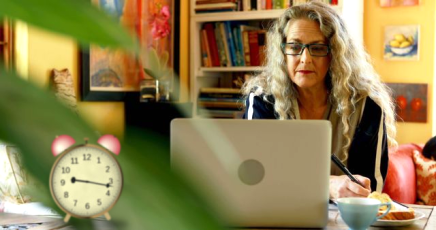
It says 9.17
